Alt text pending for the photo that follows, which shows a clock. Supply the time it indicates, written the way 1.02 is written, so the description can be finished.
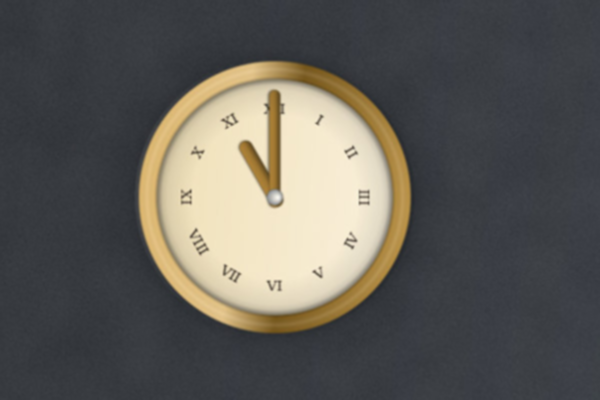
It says 11.00
